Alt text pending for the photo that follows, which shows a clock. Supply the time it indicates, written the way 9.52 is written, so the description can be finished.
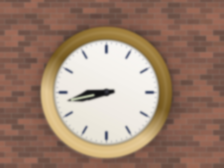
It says 8.43
